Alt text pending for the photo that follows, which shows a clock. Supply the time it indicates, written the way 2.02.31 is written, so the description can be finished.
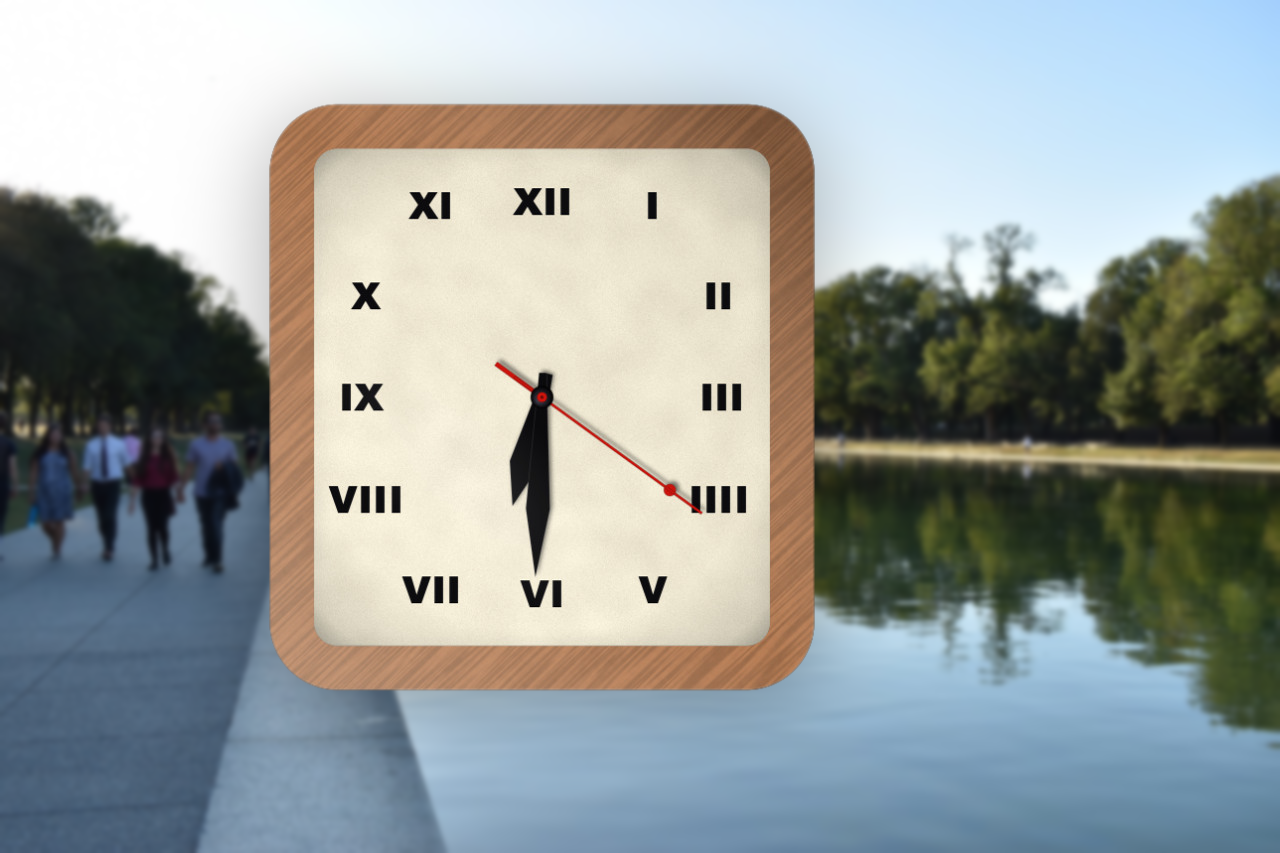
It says 6.30.21
